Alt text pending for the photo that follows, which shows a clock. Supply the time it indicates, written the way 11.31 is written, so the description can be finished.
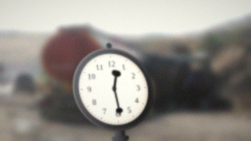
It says 12.29
